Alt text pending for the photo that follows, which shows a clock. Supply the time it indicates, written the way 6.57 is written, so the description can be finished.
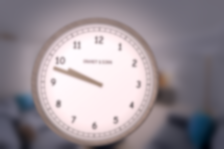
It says 9.48
